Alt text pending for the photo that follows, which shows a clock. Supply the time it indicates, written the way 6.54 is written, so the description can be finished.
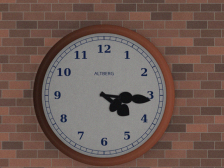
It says 4.16
